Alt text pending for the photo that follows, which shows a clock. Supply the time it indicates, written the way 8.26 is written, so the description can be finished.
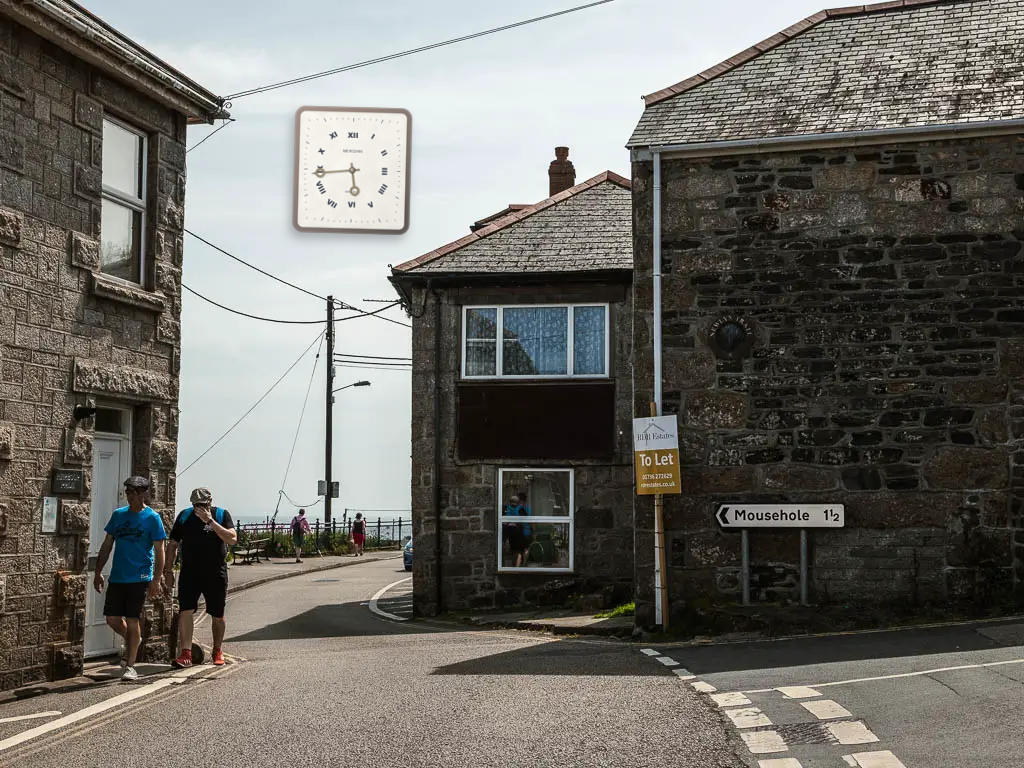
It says 5.44
